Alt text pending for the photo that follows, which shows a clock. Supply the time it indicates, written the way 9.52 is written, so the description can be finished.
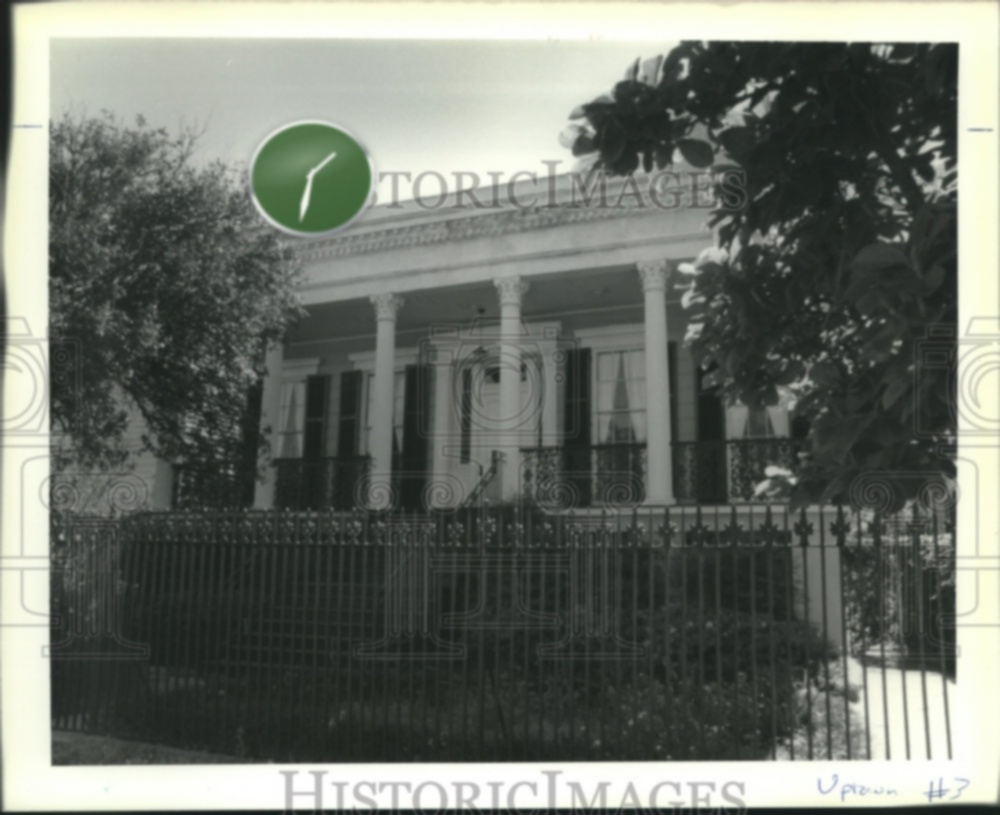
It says 1.32
